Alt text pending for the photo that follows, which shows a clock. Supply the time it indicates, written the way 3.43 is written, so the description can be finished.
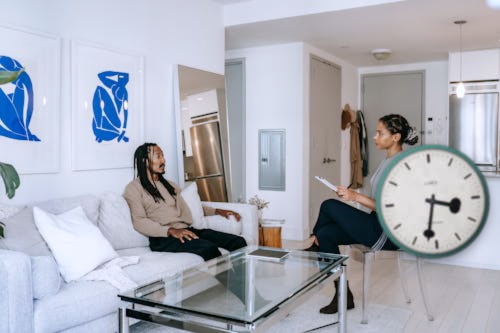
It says 3.32
